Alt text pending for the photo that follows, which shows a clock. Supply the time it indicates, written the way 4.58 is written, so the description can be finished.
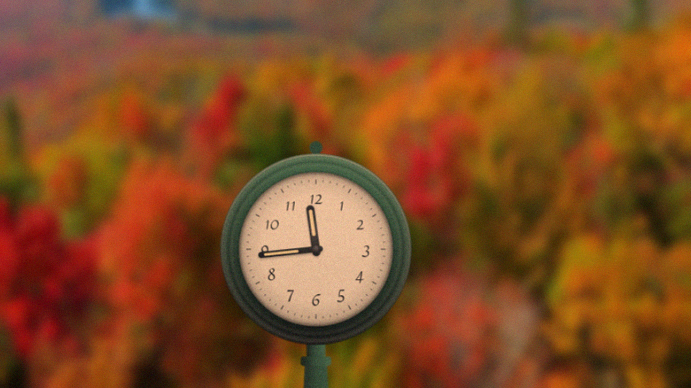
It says 11.44
